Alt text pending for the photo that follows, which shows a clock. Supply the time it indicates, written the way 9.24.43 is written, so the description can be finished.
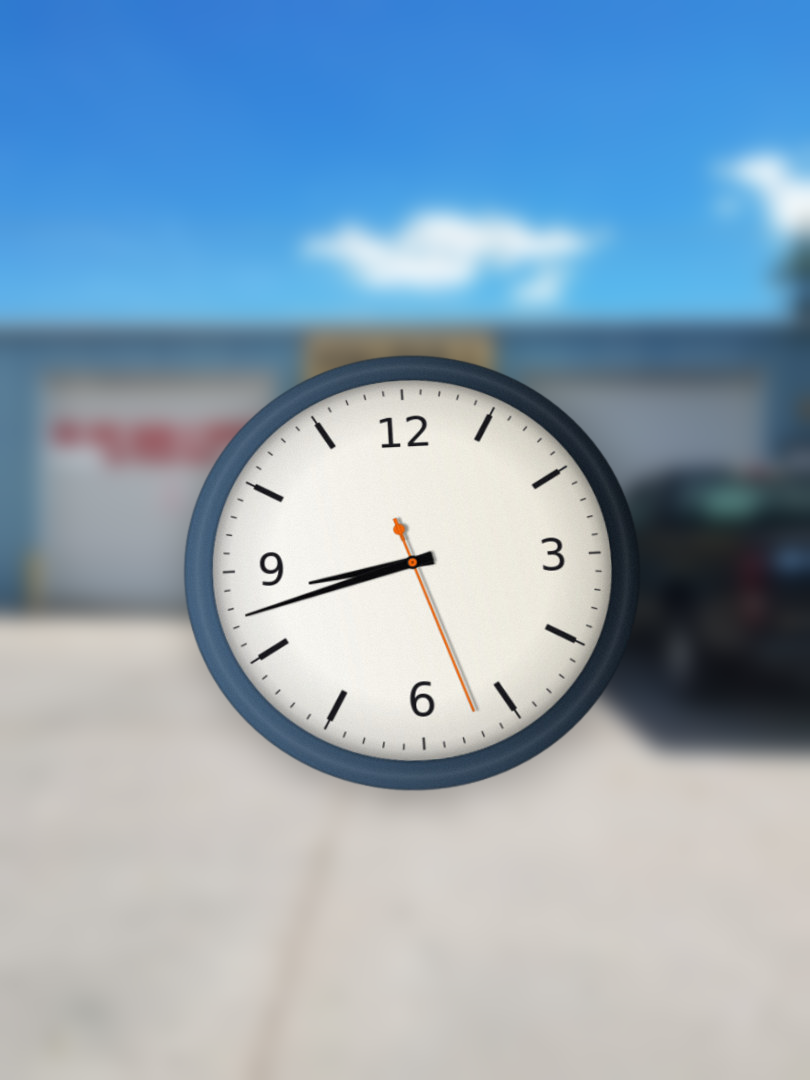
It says 8.42.27
